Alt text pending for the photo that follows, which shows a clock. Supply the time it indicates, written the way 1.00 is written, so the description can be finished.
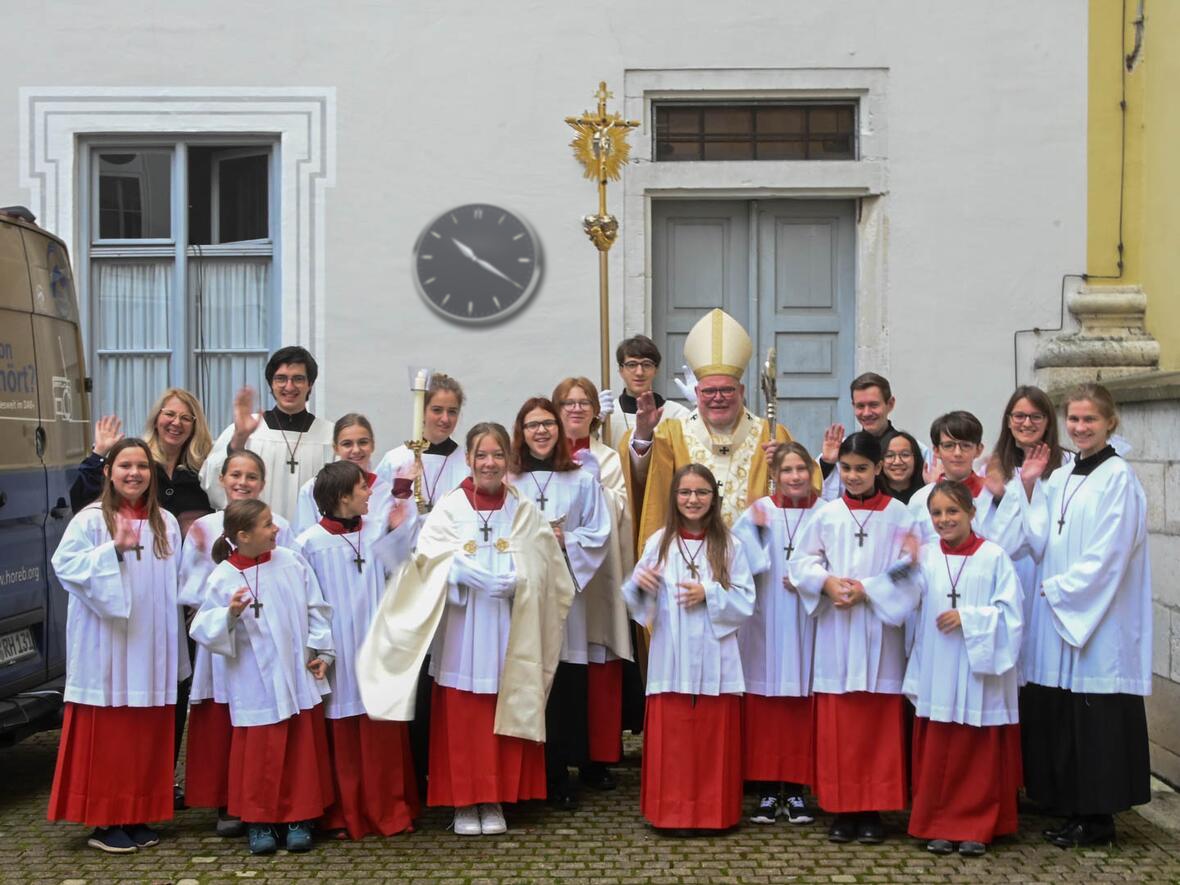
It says 10.20
